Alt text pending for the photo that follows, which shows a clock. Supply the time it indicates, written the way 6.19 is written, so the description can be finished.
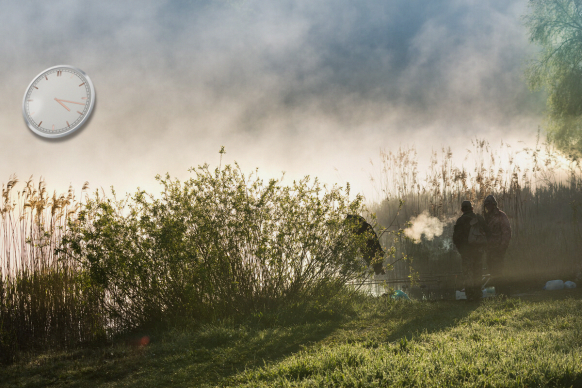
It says 4.17
